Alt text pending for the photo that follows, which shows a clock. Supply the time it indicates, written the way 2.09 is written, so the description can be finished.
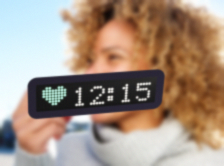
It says 12.15
